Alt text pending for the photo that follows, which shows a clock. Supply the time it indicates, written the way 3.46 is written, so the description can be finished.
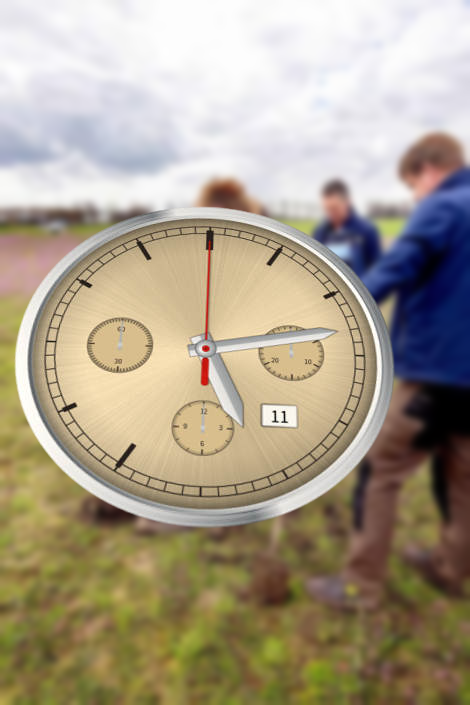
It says 5.13
